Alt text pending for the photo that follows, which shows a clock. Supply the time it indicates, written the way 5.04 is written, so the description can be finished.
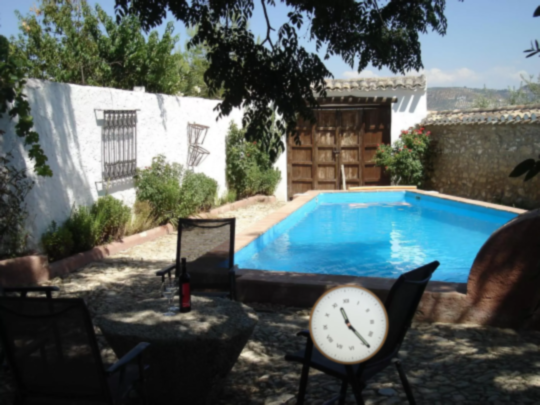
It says 11.24
